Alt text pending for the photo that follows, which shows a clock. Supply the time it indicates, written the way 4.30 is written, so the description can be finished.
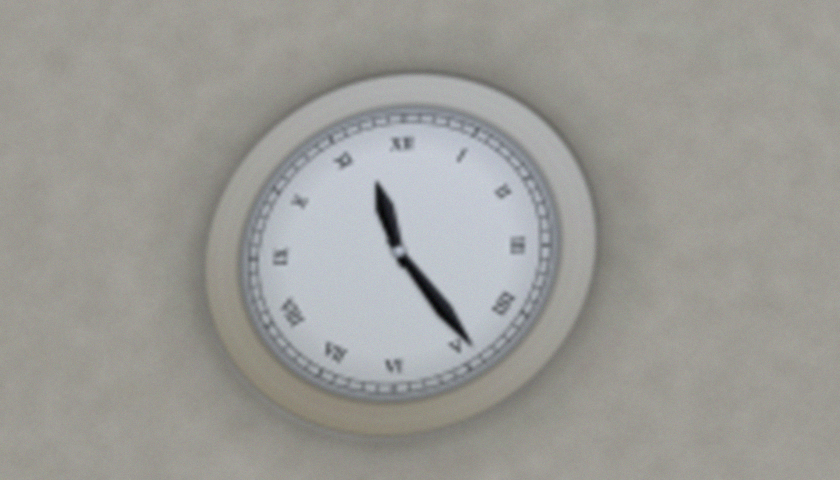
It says 11.24
